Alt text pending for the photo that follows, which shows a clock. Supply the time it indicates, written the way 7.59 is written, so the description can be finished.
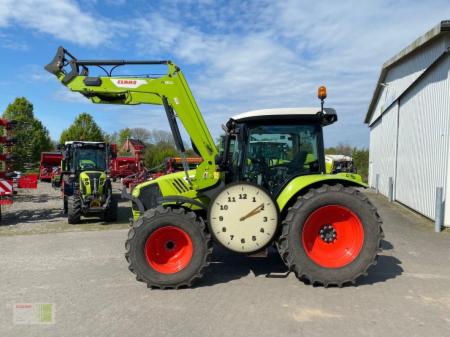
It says 2.09
